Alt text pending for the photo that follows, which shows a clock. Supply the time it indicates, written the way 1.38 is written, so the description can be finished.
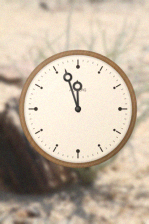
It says 11.57
